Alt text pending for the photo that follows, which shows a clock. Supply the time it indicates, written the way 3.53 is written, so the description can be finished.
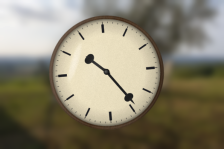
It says 10.24
